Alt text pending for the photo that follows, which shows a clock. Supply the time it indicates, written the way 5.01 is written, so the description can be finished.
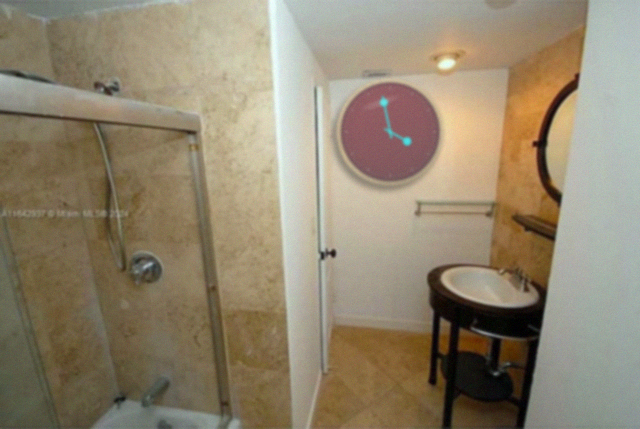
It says 3.58
